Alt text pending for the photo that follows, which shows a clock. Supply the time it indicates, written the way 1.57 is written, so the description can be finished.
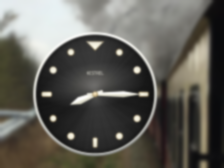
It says 8.15
